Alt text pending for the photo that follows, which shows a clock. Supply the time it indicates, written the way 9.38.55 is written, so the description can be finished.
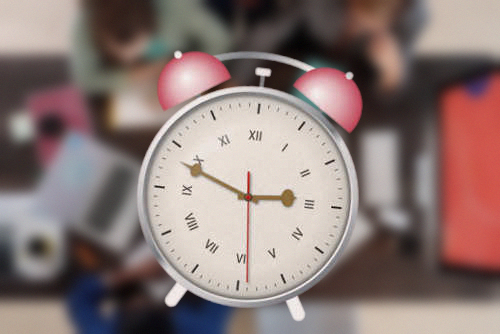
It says 2.48.29
